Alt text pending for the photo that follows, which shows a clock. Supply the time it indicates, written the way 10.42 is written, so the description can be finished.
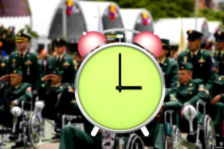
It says 3.00
